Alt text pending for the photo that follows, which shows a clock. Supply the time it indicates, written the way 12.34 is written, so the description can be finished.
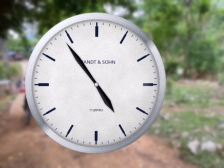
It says 4.54
